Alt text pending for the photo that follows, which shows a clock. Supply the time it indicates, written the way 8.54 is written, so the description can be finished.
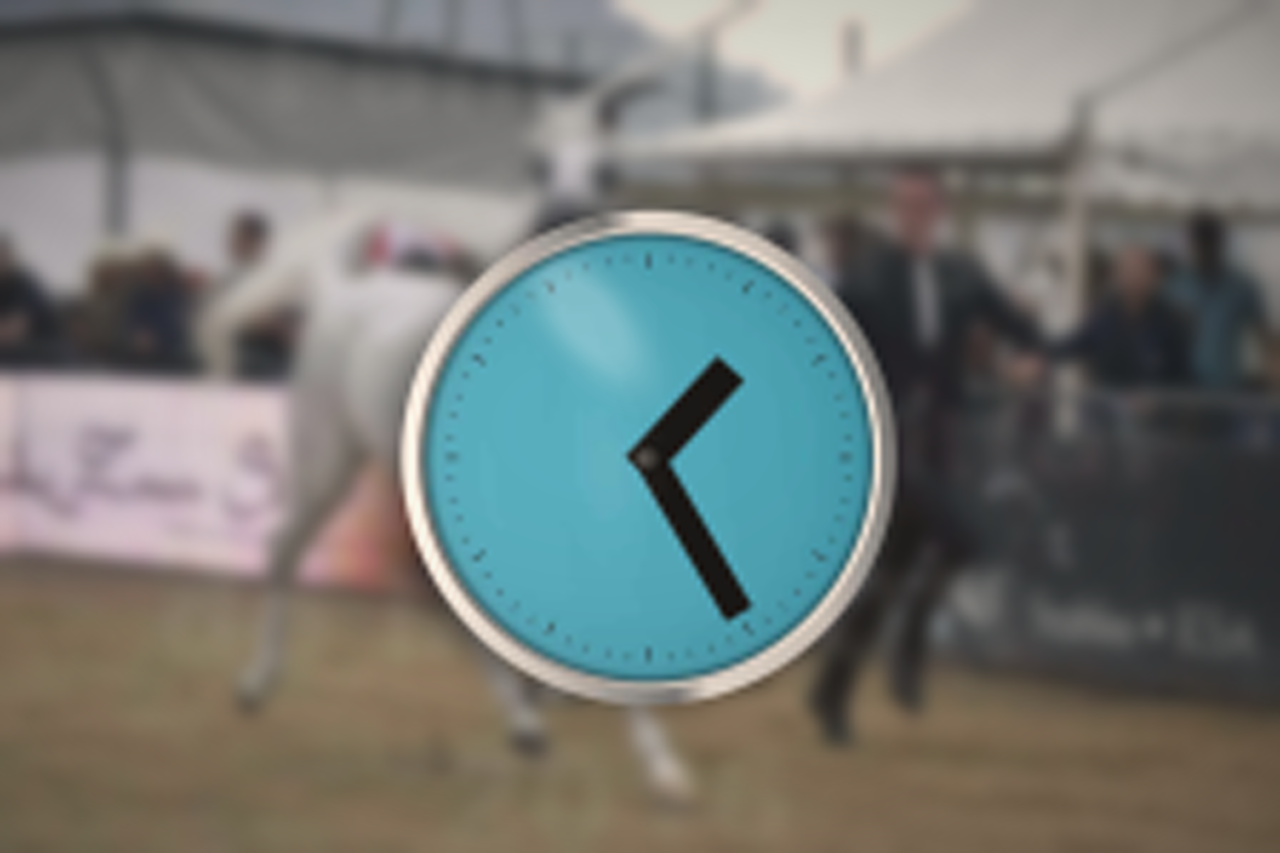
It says 1.25
